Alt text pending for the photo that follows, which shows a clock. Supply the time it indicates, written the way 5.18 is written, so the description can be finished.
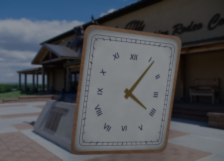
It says 4.06
